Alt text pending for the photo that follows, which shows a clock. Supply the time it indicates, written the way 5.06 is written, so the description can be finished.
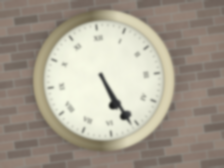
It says 5.26
